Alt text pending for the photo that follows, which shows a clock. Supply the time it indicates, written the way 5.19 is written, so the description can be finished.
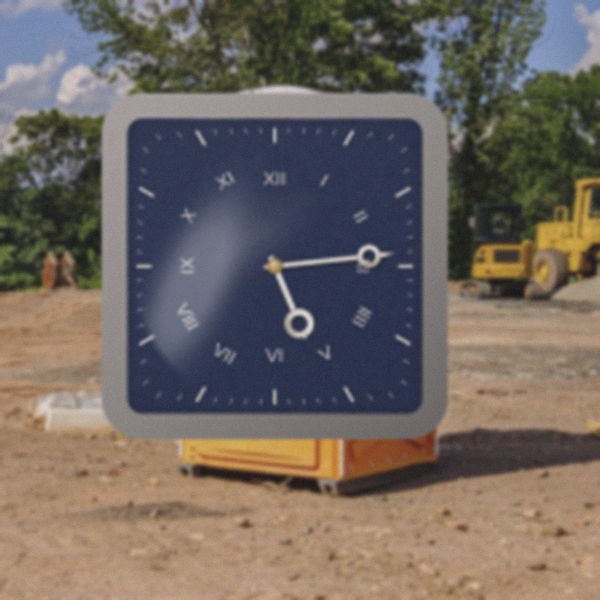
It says 5.14
